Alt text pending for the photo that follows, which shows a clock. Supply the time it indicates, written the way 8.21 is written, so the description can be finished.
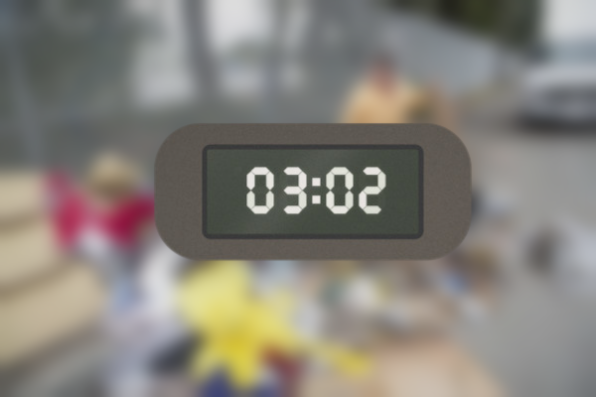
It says 3.02
